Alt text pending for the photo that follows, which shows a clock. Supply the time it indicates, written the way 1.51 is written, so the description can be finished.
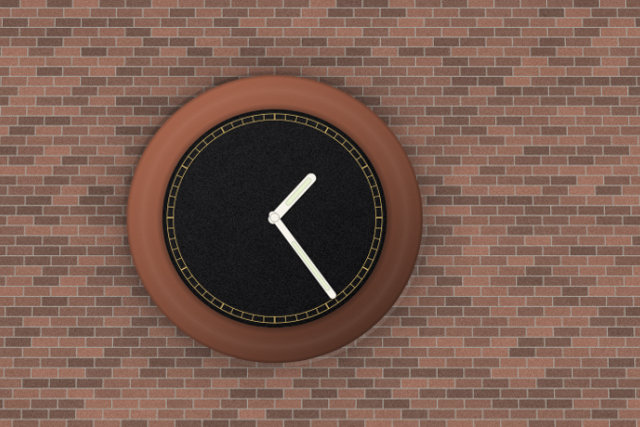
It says 1.24
